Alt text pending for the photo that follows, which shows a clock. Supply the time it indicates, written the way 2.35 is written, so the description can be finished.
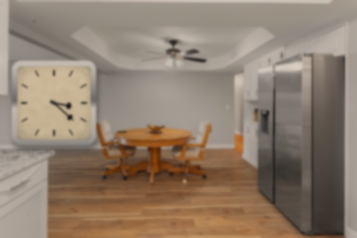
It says 3.22
